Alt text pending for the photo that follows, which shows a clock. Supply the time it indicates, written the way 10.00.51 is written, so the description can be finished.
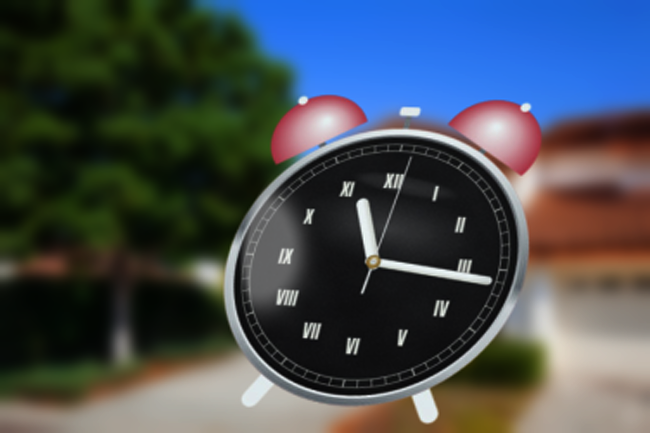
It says 11.16.01
